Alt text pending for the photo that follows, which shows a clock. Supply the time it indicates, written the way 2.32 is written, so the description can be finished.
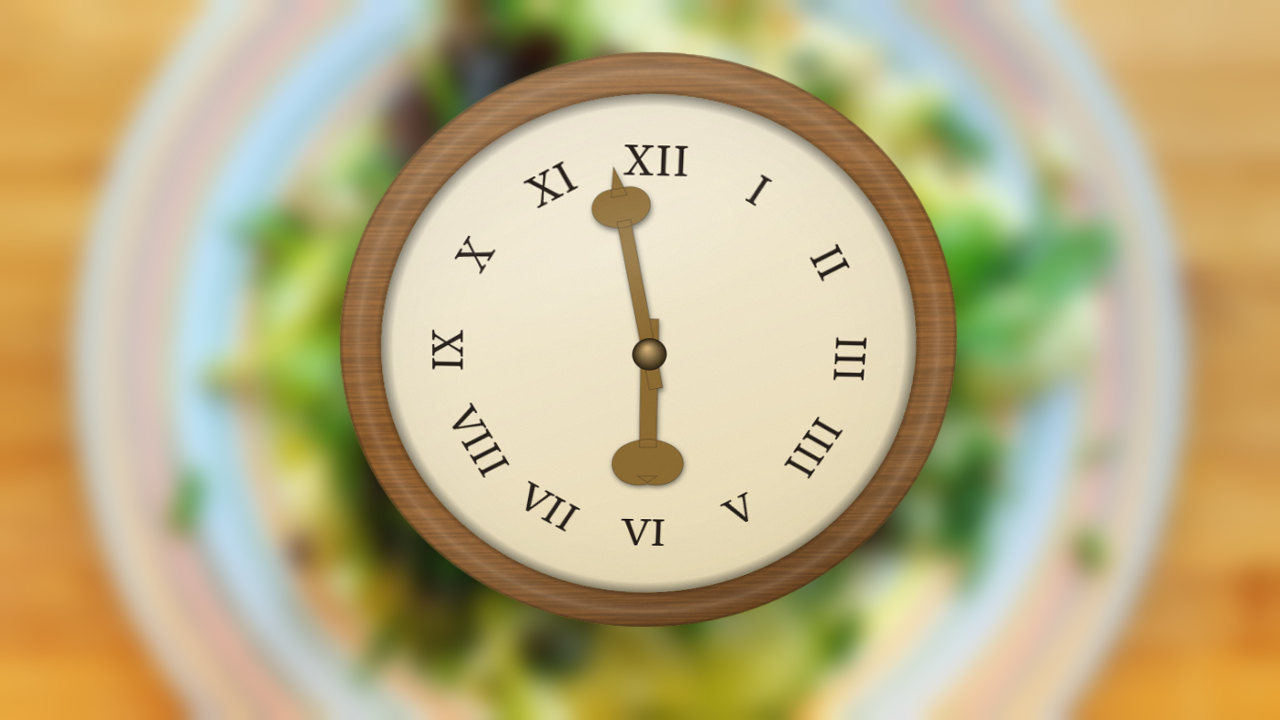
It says 5.58
